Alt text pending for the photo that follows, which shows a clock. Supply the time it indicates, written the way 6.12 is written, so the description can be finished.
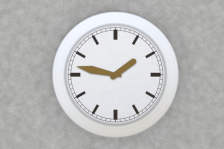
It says 1.47
